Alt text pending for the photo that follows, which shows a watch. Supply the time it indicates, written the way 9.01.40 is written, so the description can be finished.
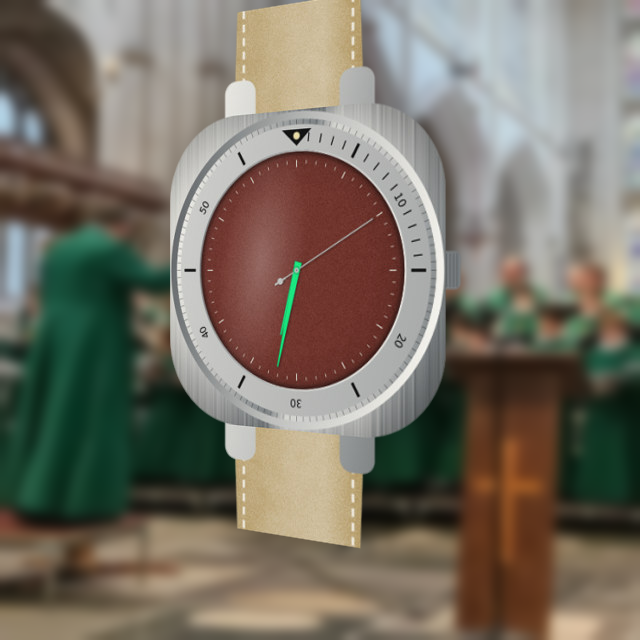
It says 6.32.10
